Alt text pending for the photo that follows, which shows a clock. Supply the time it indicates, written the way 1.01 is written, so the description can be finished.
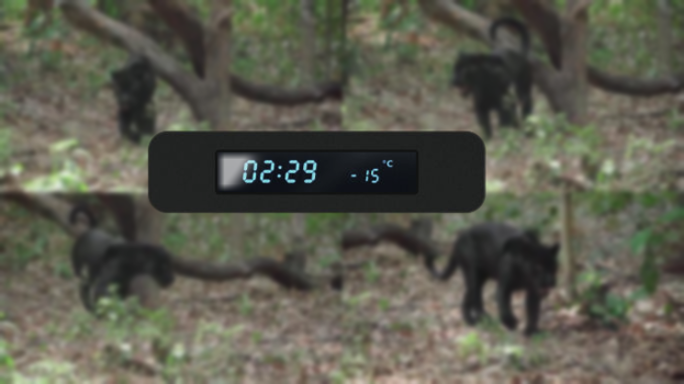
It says 2.29
